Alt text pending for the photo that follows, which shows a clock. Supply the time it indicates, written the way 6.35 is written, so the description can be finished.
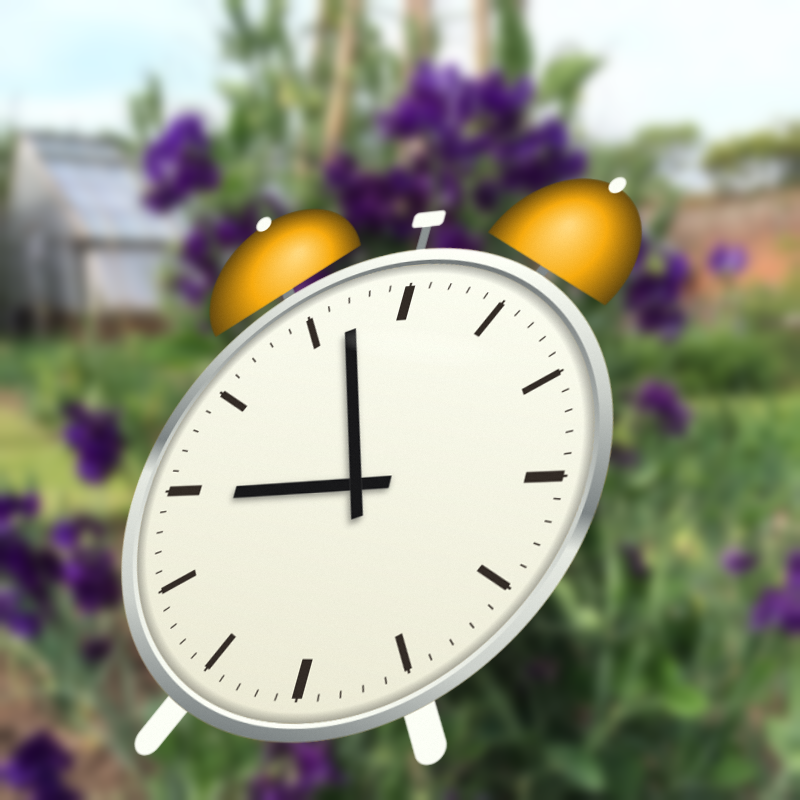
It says 8.57
